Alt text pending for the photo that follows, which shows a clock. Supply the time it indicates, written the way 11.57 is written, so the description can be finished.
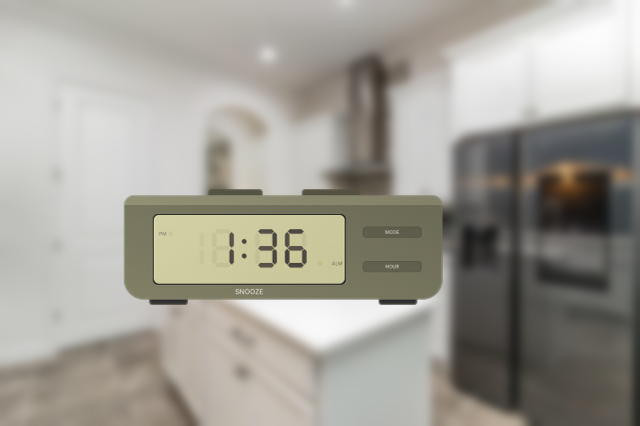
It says 1.36
